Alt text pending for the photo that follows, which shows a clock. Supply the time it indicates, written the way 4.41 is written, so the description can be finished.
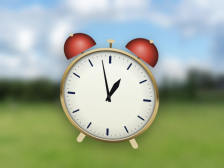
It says 12.58
